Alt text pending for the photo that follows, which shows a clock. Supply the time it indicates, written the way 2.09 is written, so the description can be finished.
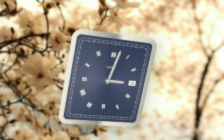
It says 3.02
